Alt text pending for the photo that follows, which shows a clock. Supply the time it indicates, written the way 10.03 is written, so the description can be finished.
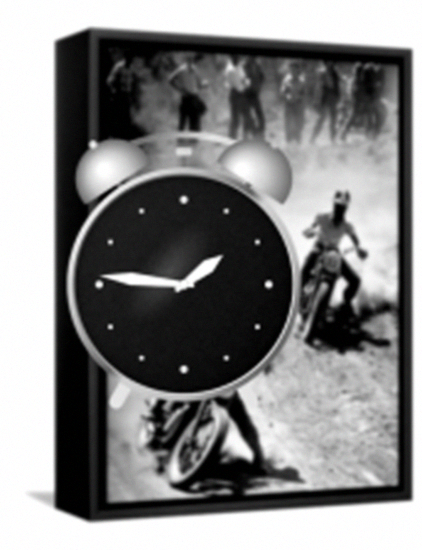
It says 1.46
